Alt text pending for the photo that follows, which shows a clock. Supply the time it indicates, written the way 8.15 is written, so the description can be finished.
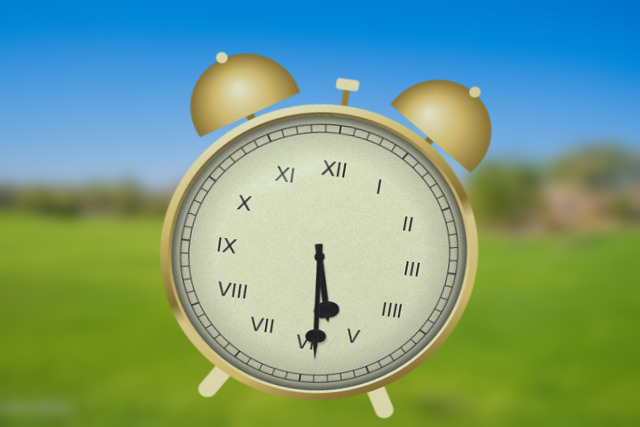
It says 5.29
